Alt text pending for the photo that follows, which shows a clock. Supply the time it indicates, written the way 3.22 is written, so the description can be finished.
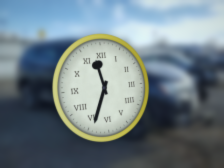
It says 11.34
